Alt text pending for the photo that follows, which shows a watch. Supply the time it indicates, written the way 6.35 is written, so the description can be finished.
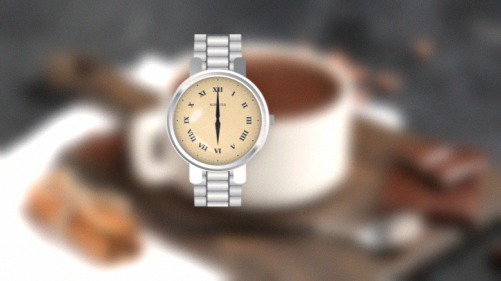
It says 6.00
